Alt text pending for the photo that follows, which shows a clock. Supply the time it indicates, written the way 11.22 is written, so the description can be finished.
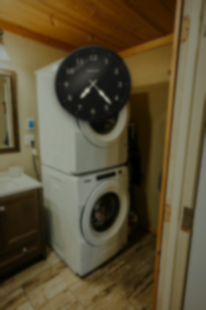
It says 7.23
